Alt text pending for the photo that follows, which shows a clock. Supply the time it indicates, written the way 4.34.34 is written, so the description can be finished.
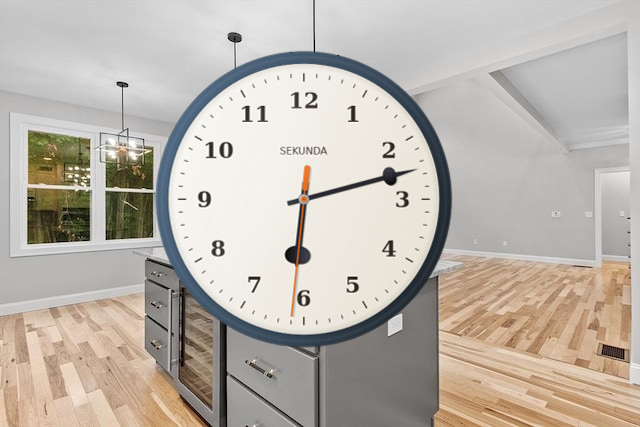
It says 6.12.31
